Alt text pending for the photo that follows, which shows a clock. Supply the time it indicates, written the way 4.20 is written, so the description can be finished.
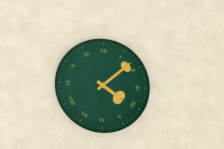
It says 4.08
